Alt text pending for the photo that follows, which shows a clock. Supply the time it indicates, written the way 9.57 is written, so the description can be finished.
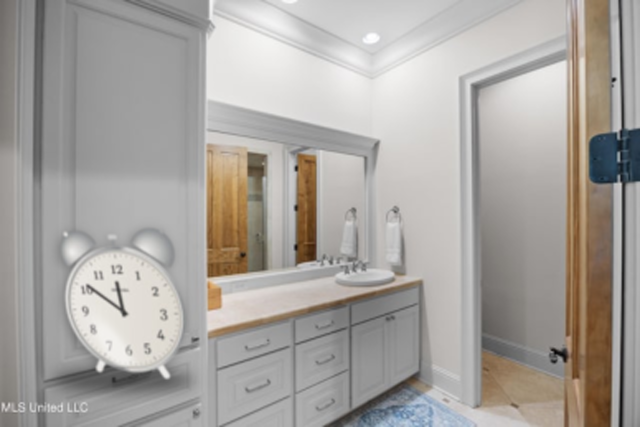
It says 11.51
